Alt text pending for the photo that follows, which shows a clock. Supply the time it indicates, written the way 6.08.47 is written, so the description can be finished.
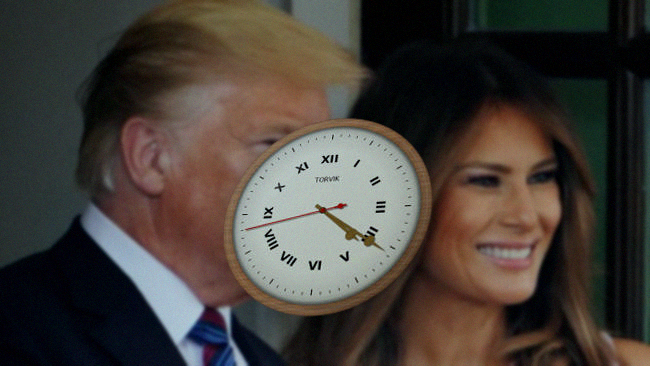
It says 4.20.43
